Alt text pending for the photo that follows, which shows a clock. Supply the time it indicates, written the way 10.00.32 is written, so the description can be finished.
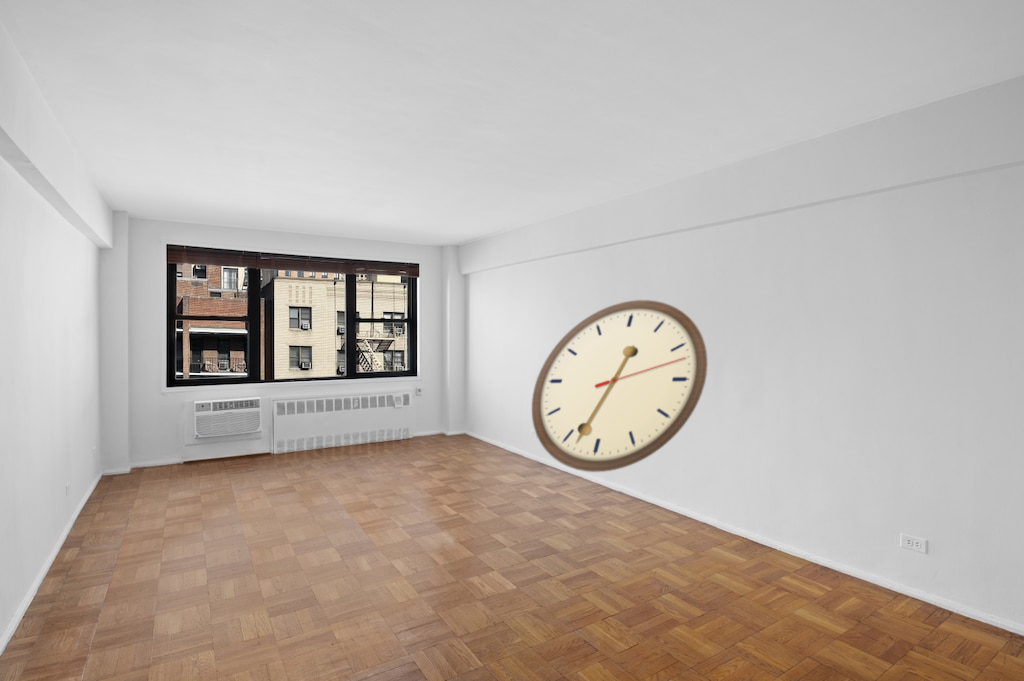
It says 12.33.12
